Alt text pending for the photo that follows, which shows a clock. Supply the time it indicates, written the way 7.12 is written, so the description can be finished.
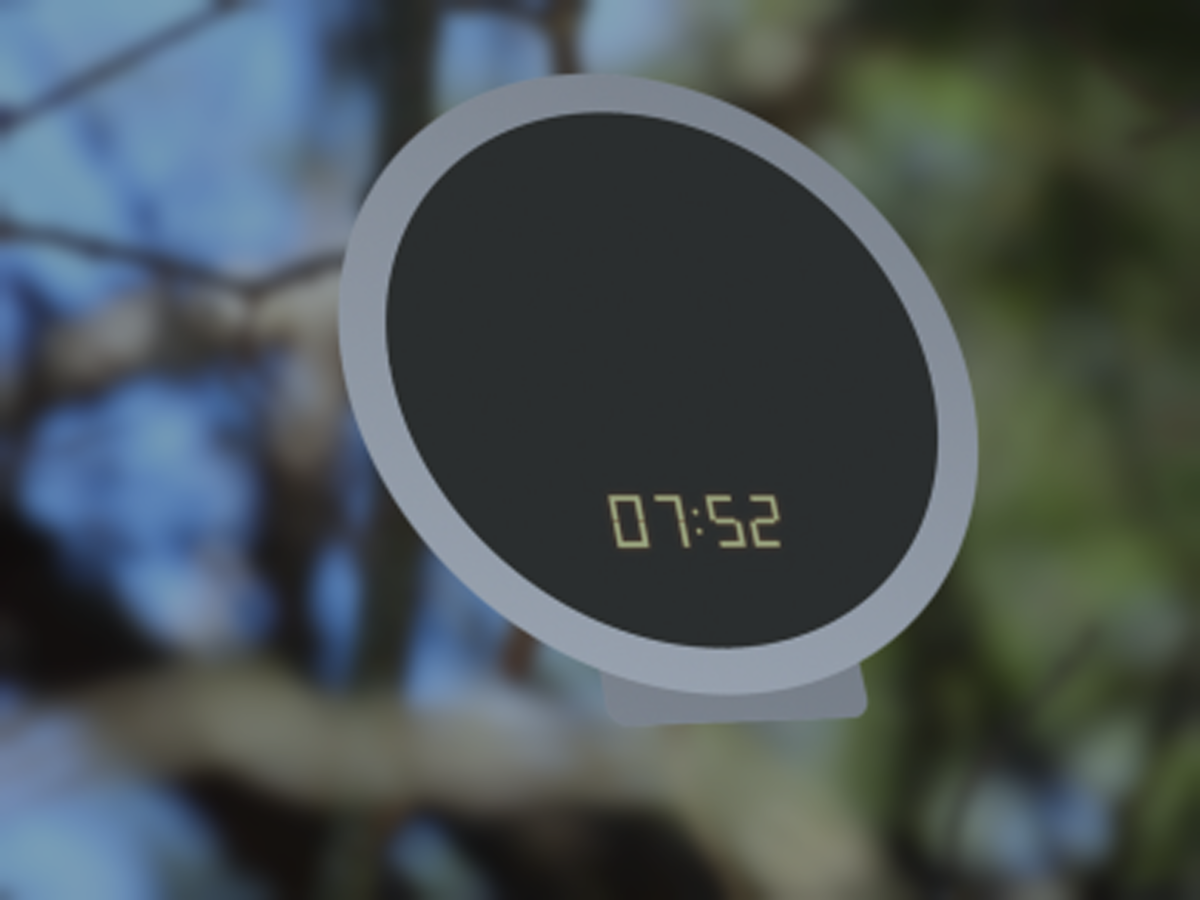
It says 7.52
